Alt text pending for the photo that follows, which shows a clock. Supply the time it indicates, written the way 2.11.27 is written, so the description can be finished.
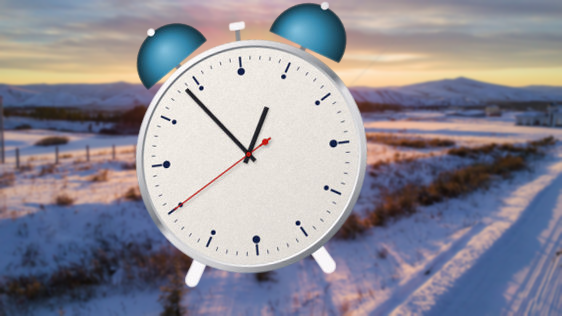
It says 12.53.40
